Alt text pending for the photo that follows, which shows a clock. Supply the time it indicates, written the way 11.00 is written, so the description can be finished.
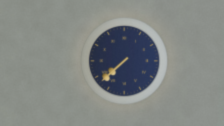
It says 7.38
